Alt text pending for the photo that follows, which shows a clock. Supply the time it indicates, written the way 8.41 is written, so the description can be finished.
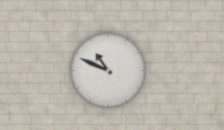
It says 10.49
